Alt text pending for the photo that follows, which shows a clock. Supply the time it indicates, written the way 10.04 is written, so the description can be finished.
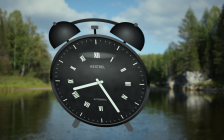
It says 8.25
